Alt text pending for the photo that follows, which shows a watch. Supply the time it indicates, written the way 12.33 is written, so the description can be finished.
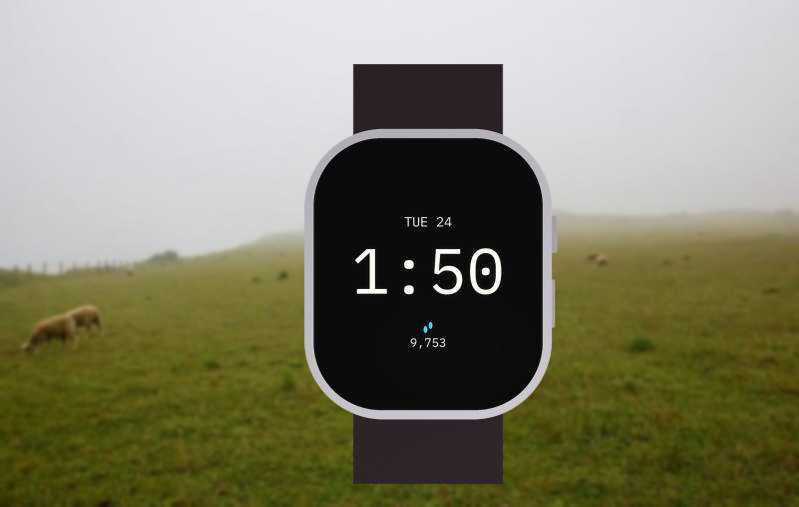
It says 1.50
